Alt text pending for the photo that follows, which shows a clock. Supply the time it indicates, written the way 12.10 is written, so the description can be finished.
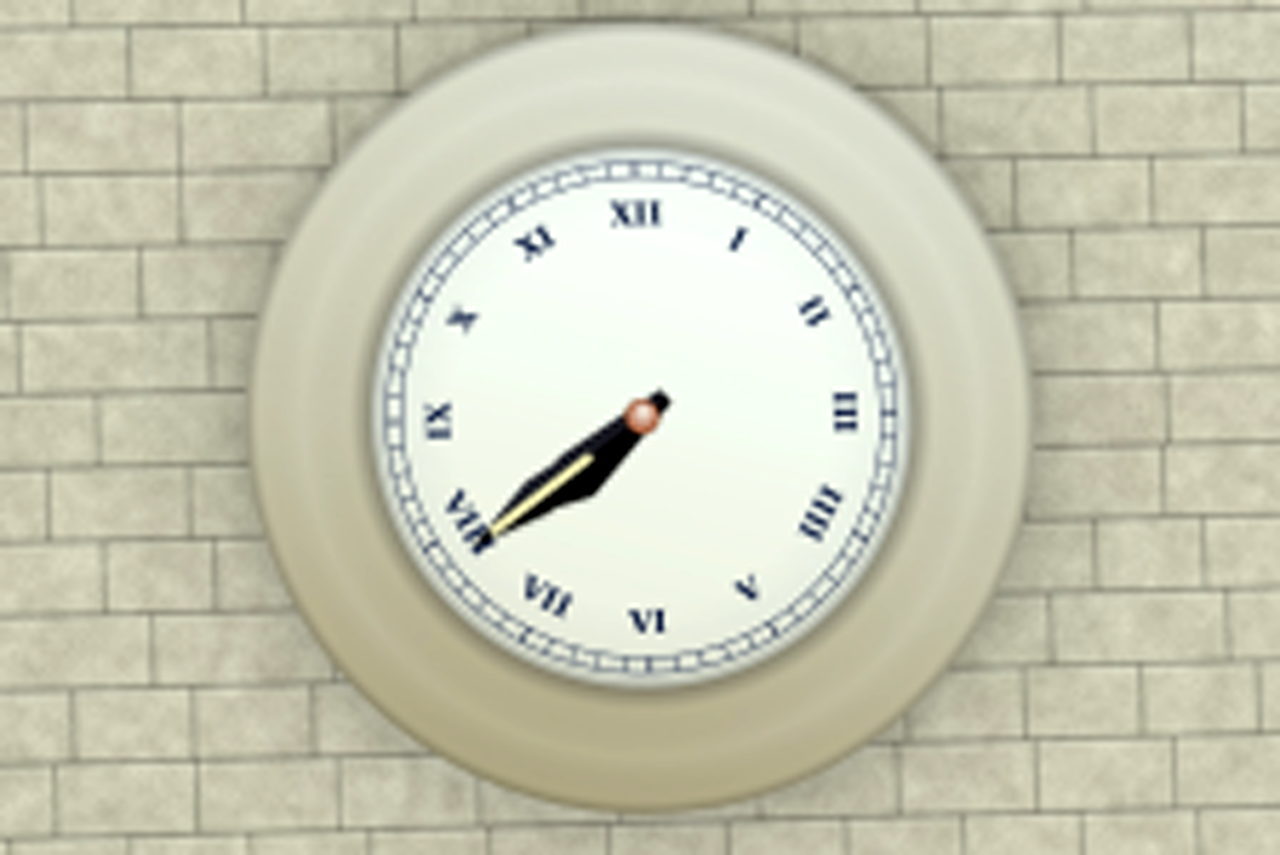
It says 7.39
